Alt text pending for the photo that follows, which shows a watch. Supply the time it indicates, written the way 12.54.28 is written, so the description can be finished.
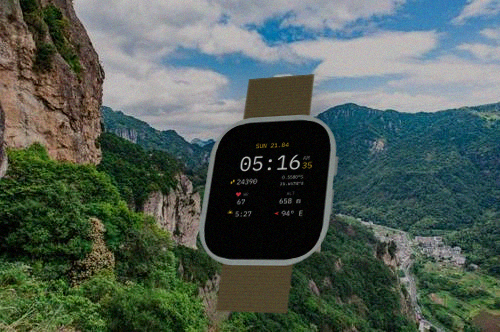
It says 5.16.35
